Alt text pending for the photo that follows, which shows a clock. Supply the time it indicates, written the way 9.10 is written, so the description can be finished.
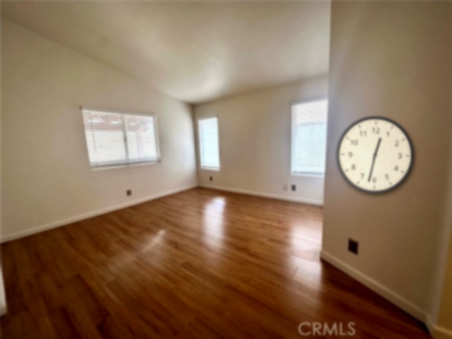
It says 12.32
